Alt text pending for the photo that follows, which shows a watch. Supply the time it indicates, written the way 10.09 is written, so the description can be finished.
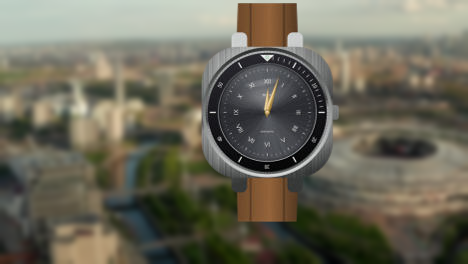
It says 12.03
